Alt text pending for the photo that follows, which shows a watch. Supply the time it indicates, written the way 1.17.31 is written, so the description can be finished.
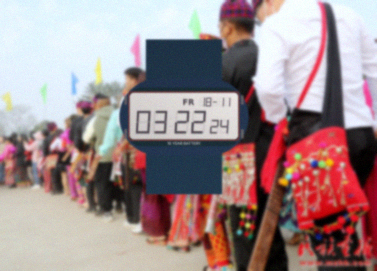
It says 3.22.24
